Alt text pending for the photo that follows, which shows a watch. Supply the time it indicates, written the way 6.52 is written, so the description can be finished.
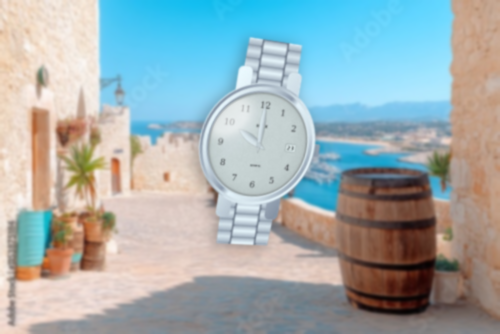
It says 10.00
